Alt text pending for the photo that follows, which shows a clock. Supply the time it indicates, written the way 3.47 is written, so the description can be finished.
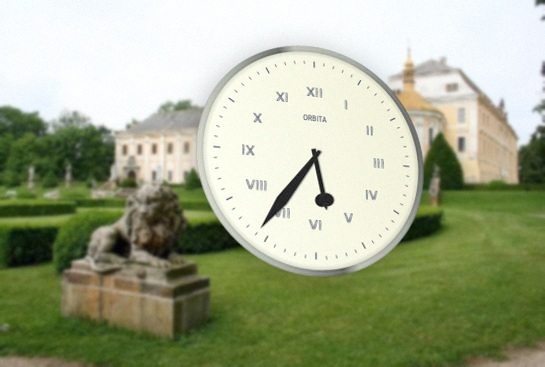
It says 5.36
